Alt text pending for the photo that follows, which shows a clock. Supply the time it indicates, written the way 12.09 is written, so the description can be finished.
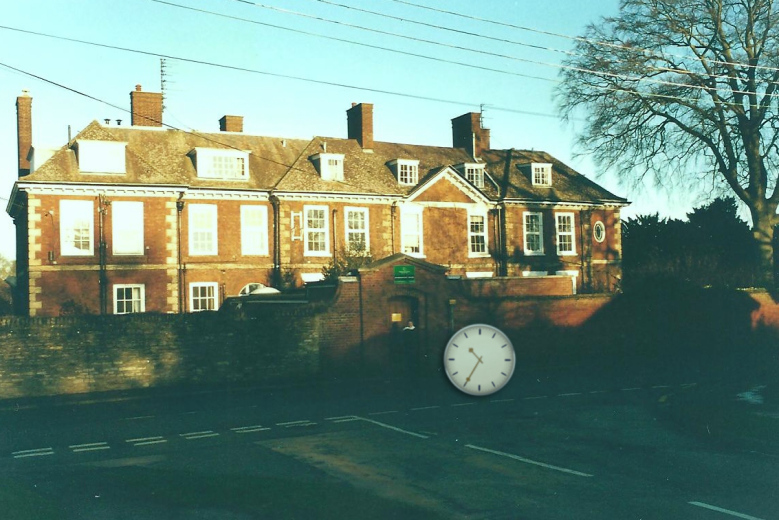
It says 10.35
